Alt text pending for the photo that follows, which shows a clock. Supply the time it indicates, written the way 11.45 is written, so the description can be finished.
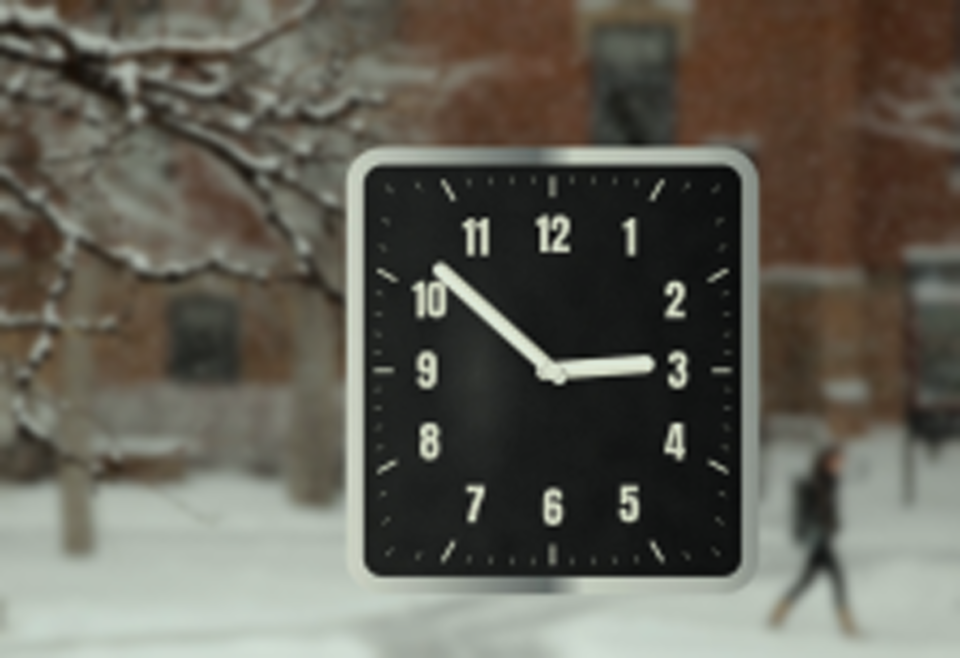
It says 2.52
